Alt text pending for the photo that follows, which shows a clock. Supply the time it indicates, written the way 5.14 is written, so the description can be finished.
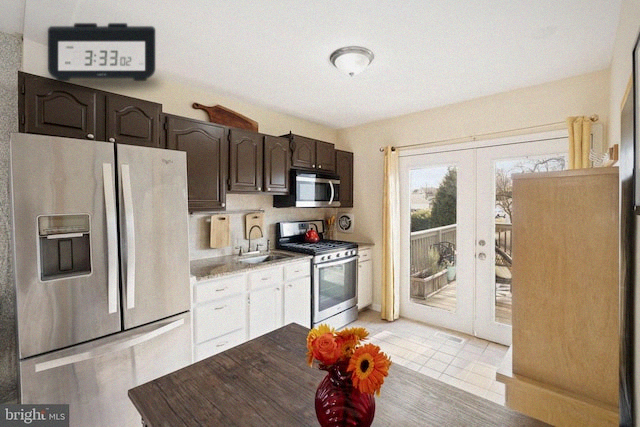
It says 3.33
